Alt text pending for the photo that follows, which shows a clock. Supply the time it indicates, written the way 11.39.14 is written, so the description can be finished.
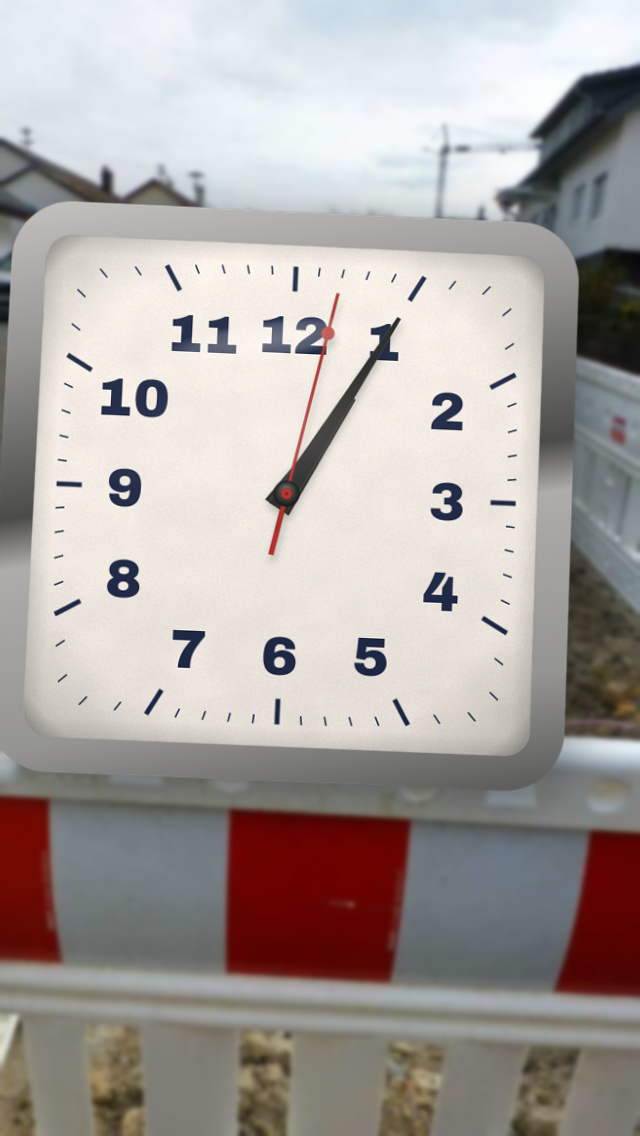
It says 1.05.02
